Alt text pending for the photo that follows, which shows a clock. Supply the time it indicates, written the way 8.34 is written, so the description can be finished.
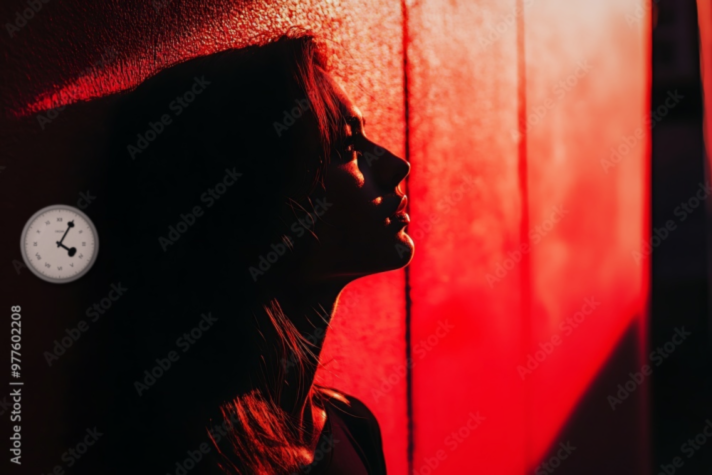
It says 4.05
